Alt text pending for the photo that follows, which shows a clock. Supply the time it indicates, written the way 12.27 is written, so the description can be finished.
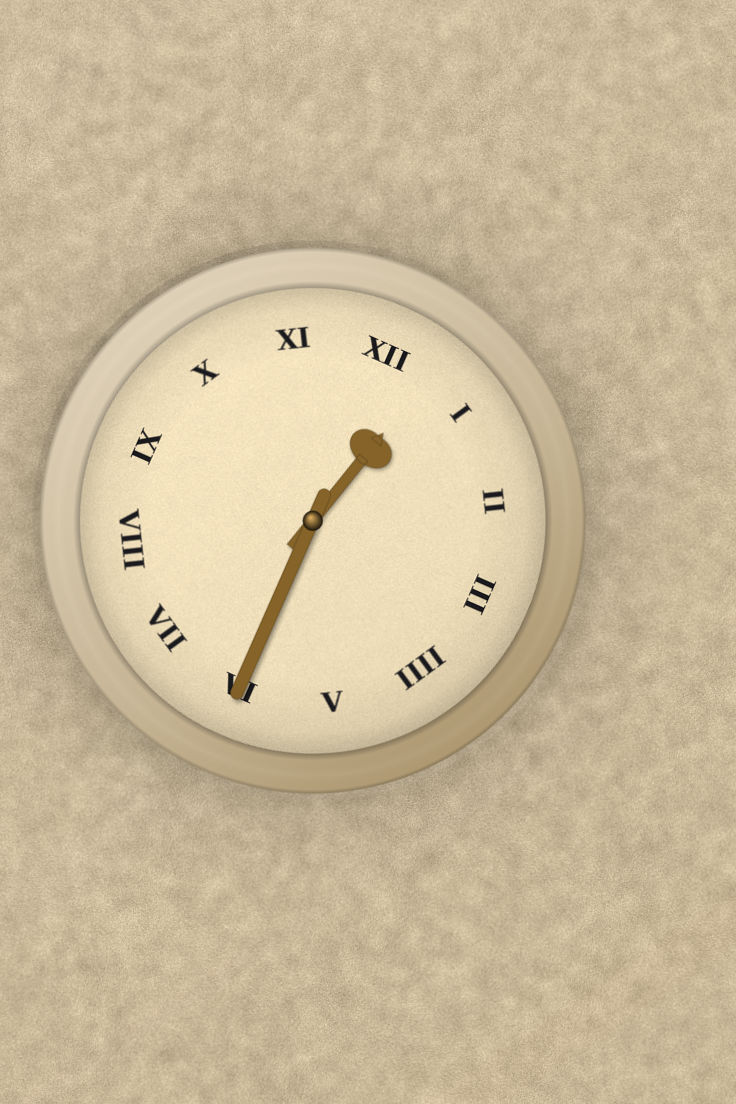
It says 12.30
